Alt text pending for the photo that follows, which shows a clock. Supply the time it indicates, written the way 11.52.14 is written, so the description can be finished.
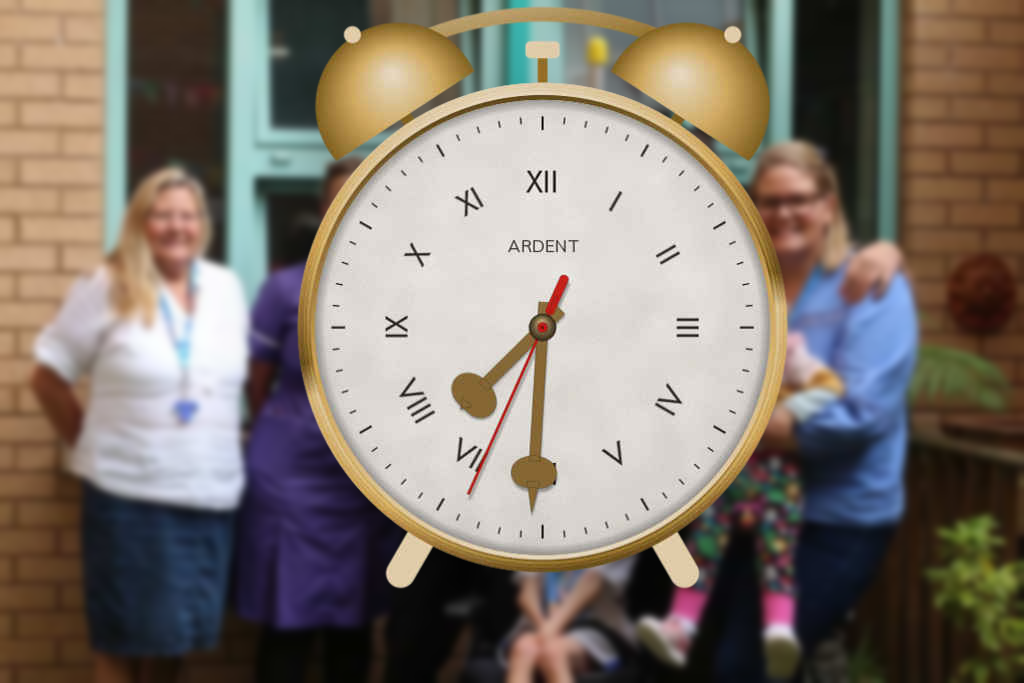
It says 7.30.34
